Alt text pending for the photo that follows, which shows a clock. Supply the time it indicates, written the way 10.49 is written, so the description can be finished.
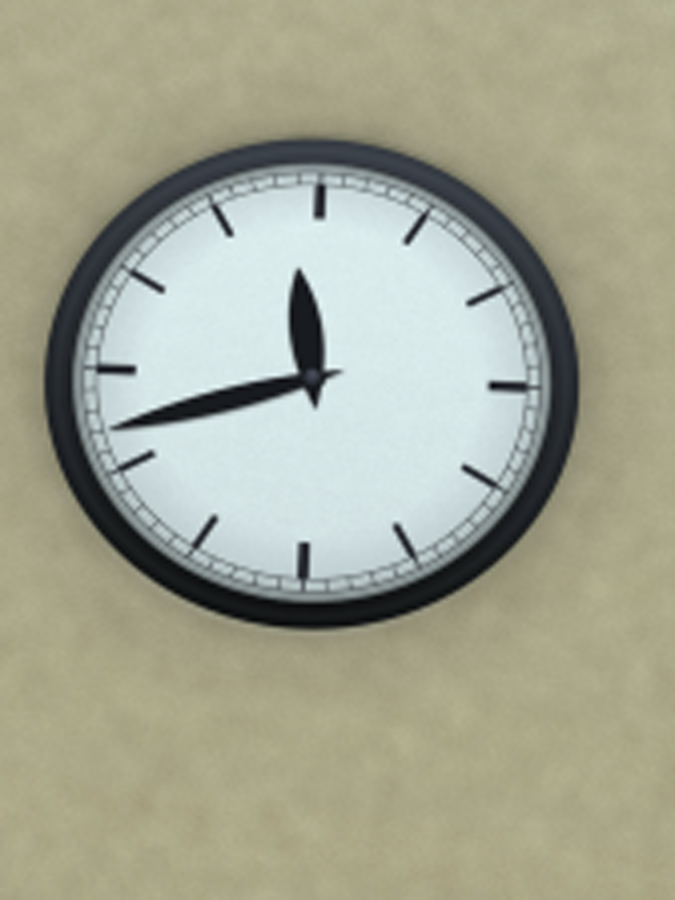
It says 11.42
